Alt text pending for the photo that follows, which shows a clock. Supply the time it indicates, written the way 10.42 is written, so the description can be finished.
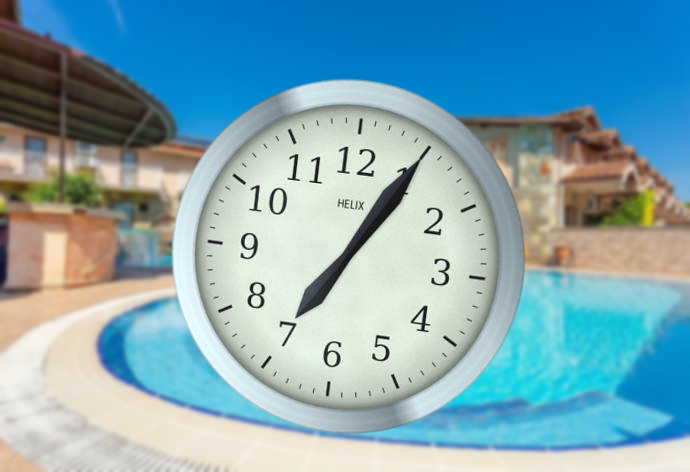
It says 7.05
